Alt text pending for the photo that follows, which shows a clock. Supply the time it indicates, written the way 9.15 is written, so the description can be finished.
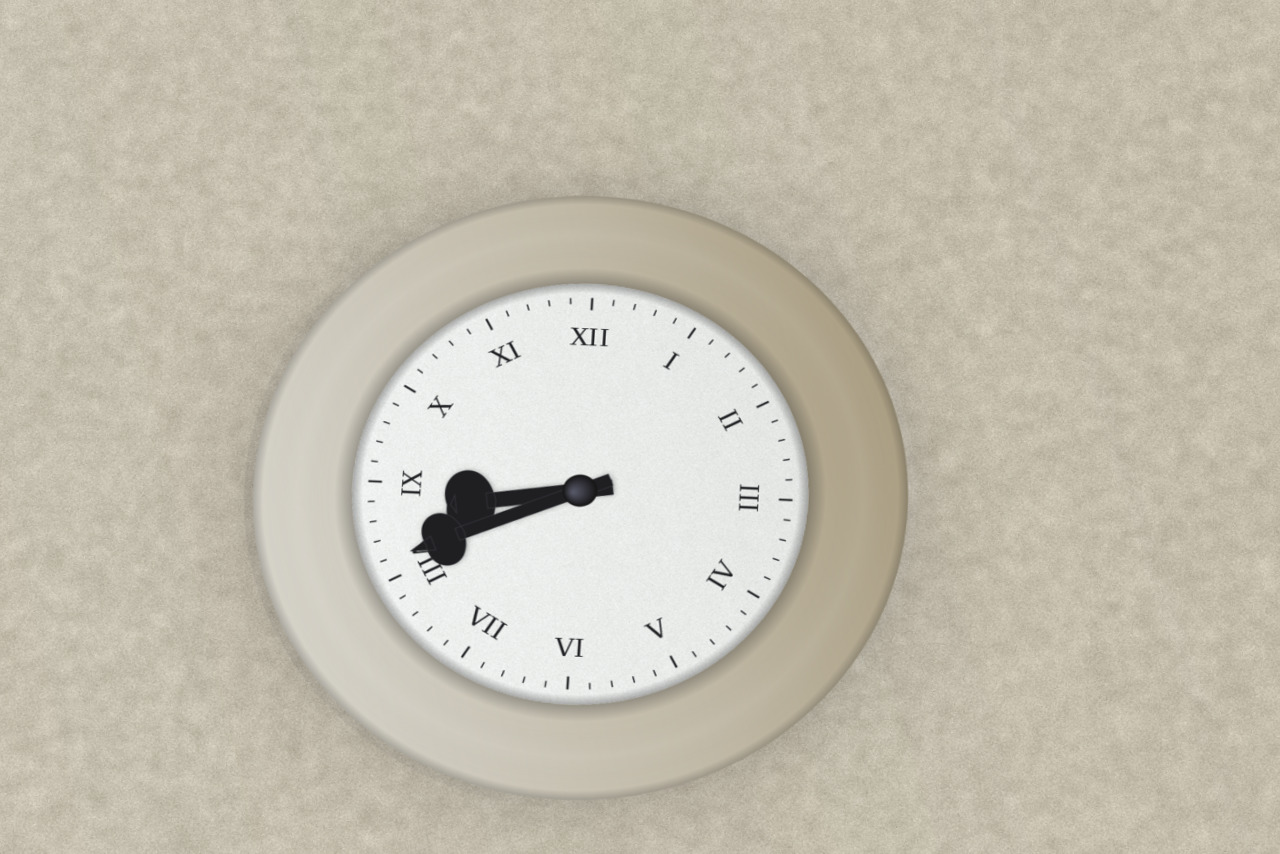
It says 8.41
